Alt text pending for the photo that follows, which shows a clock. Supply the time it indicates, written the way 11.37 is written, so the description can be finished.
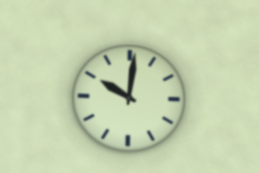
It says 10.01
